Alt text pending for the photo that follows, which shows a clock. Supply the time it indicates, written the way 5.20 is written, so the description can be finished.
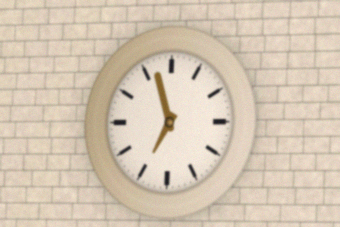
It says 6.57
